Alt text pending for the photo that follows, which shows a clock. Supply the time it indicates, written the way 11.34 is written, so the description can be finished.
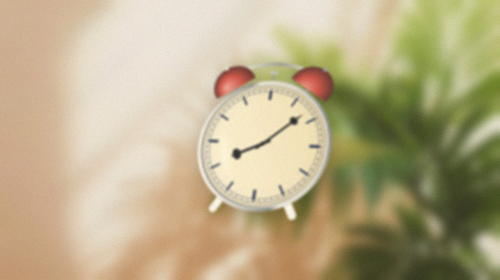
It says 8.08
